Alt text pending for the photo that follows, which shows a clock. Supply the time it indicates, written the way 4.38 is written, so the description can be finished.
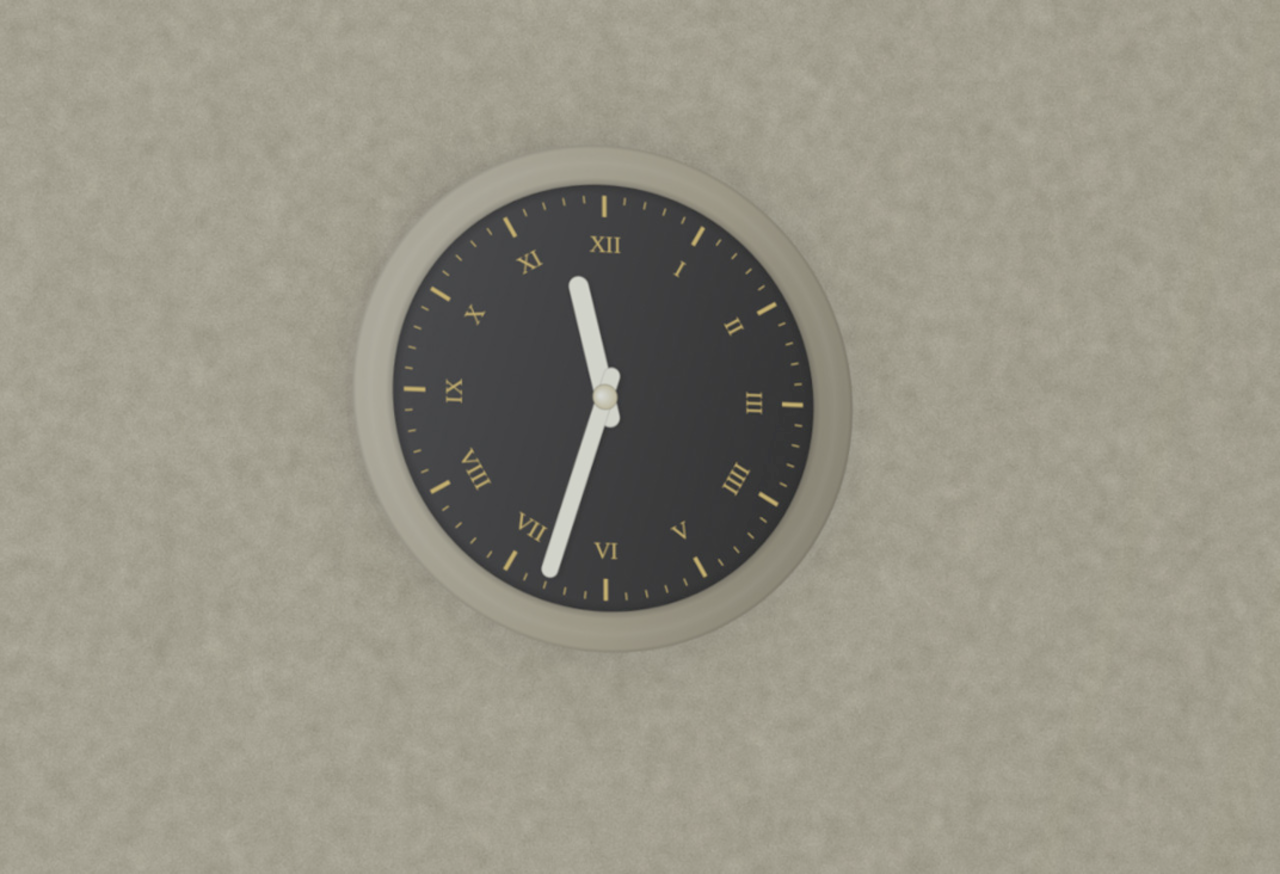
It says 11.33
